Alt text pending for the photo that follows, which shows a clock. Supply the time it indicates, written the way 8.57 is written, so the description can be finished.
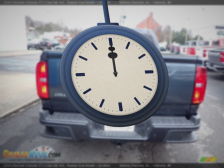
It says 12.00
